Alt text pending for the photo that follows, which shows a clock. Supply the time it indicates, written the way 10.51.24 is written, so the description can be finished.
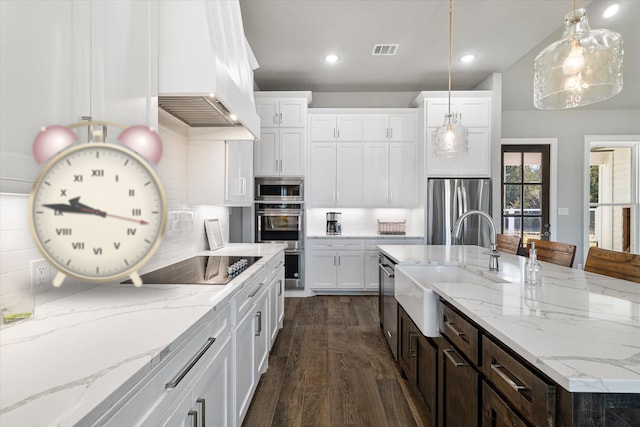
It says 9.46.17
